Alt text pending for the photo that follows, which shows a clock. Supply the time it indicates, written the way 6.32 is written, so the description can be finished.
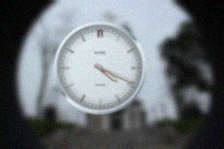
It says 4.19
